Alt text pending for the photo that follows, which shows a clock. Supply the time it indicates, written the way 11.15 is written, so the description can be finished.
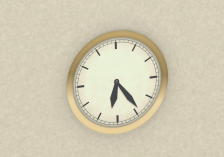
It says 6.24
